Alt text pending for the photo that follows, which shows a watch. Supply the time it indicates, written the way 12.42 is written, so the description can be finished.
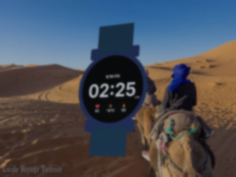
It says 2.25
